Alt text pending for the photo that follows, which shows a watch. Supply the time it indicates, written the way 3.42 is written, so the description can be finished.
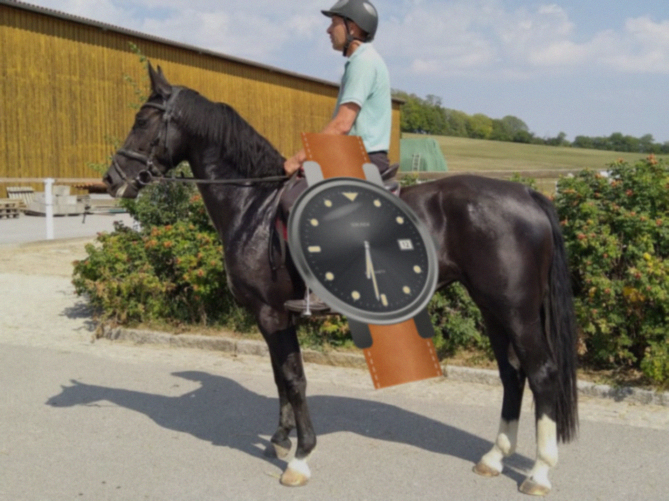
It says 6.31
